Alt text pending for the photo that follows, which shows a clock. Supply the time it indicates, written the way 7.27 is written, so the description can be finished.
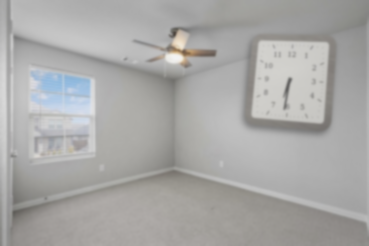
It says 6.31
